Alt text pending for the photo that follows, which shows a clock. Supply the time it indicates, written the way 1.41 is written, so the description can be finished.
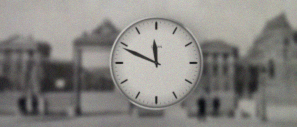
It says 11.49
